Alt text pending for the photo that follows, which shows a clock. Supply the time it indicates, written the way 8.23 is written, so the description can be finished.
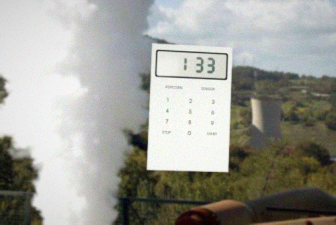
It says 1.33
